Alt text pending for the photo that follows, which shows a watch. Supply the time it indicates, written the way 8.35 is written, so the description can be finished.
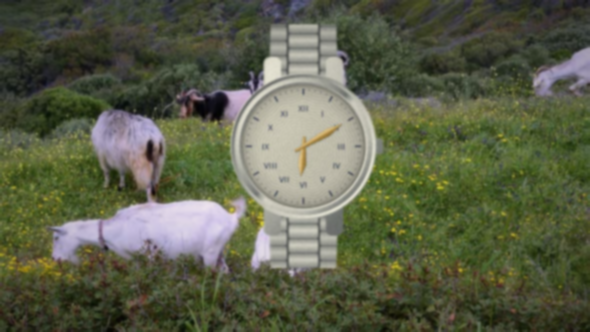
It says 6.10
